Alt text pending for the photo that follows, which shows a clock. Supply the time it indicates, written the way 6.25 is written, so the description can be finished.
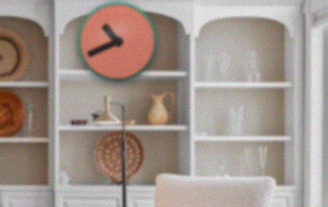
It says 10.41
